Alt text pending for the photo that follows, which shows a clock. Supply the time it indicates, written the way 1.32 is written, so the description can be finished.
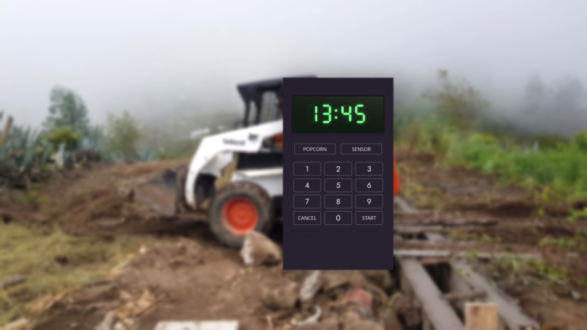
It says 13.45
